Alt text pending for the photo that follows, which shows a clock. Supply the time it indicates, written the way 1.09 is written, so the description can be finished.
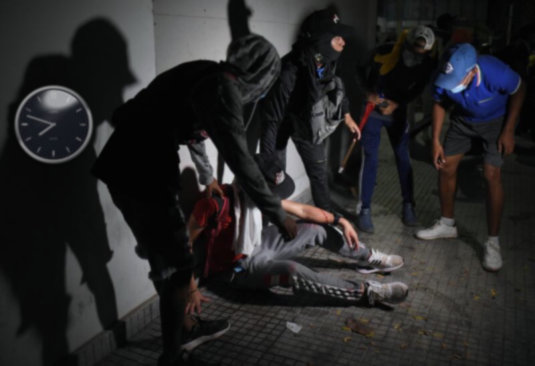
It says 7.48
